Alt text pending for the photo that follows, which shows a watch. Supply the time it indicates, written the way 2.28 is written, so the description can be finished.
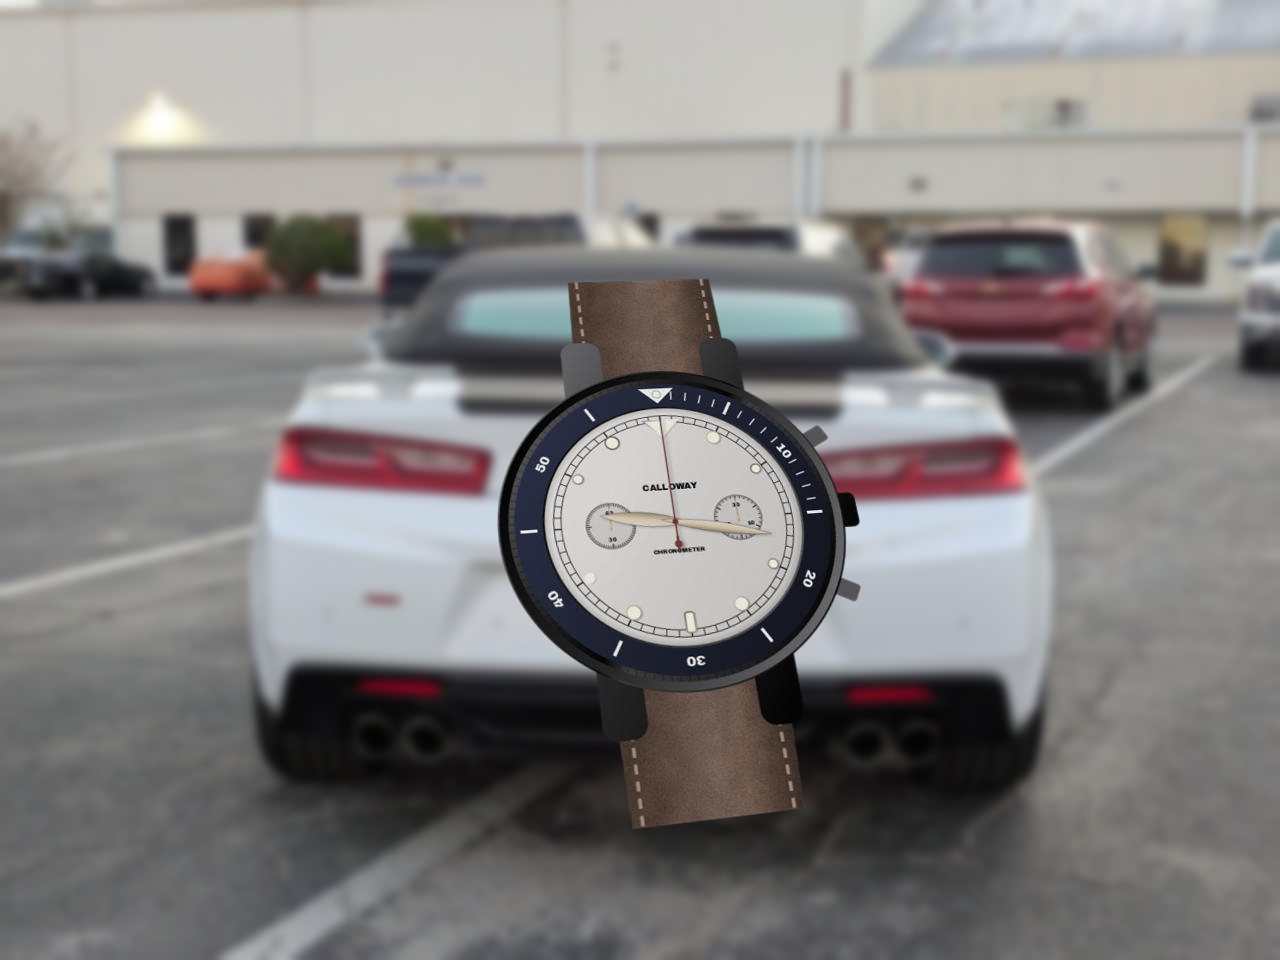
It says 9.17
